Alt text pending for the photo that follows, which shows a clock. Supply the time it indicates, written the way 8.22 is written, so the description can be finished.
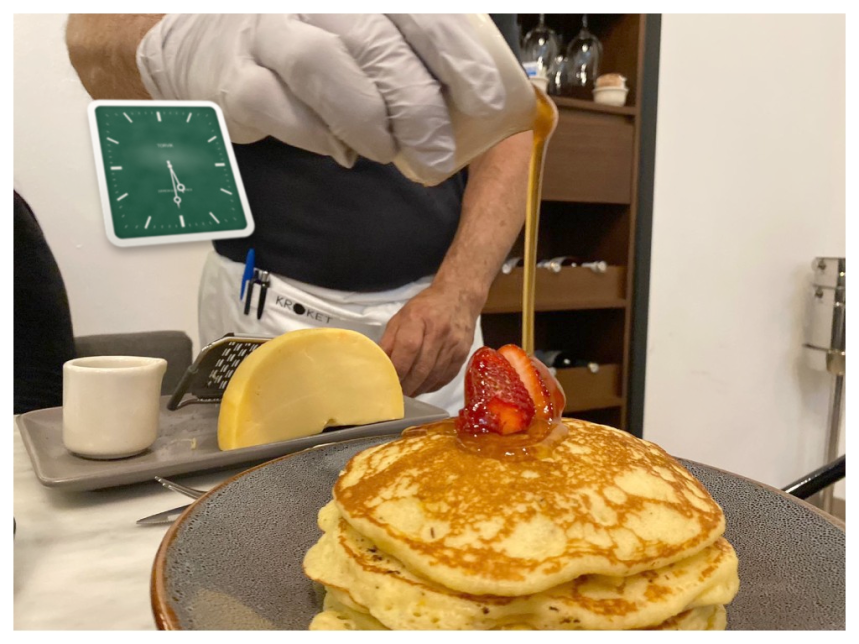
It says 5.30
